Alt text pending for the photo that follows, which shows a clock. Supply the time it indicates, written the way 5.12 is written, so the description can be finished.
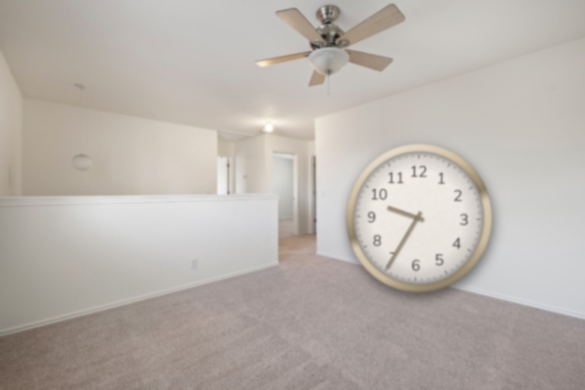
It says 9.35
